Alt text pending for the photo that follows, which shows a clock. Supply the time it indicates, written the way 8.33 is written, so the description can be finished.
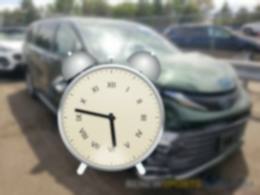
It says 5.47
